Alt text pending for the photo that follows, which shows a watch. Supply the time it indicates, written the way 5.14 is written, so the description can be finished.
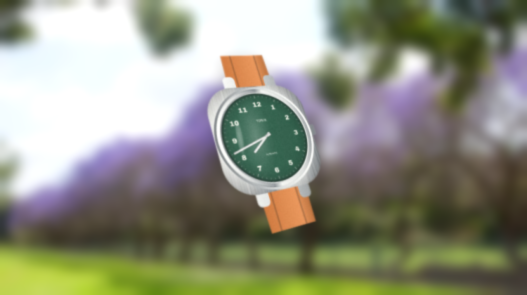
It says 7.42
